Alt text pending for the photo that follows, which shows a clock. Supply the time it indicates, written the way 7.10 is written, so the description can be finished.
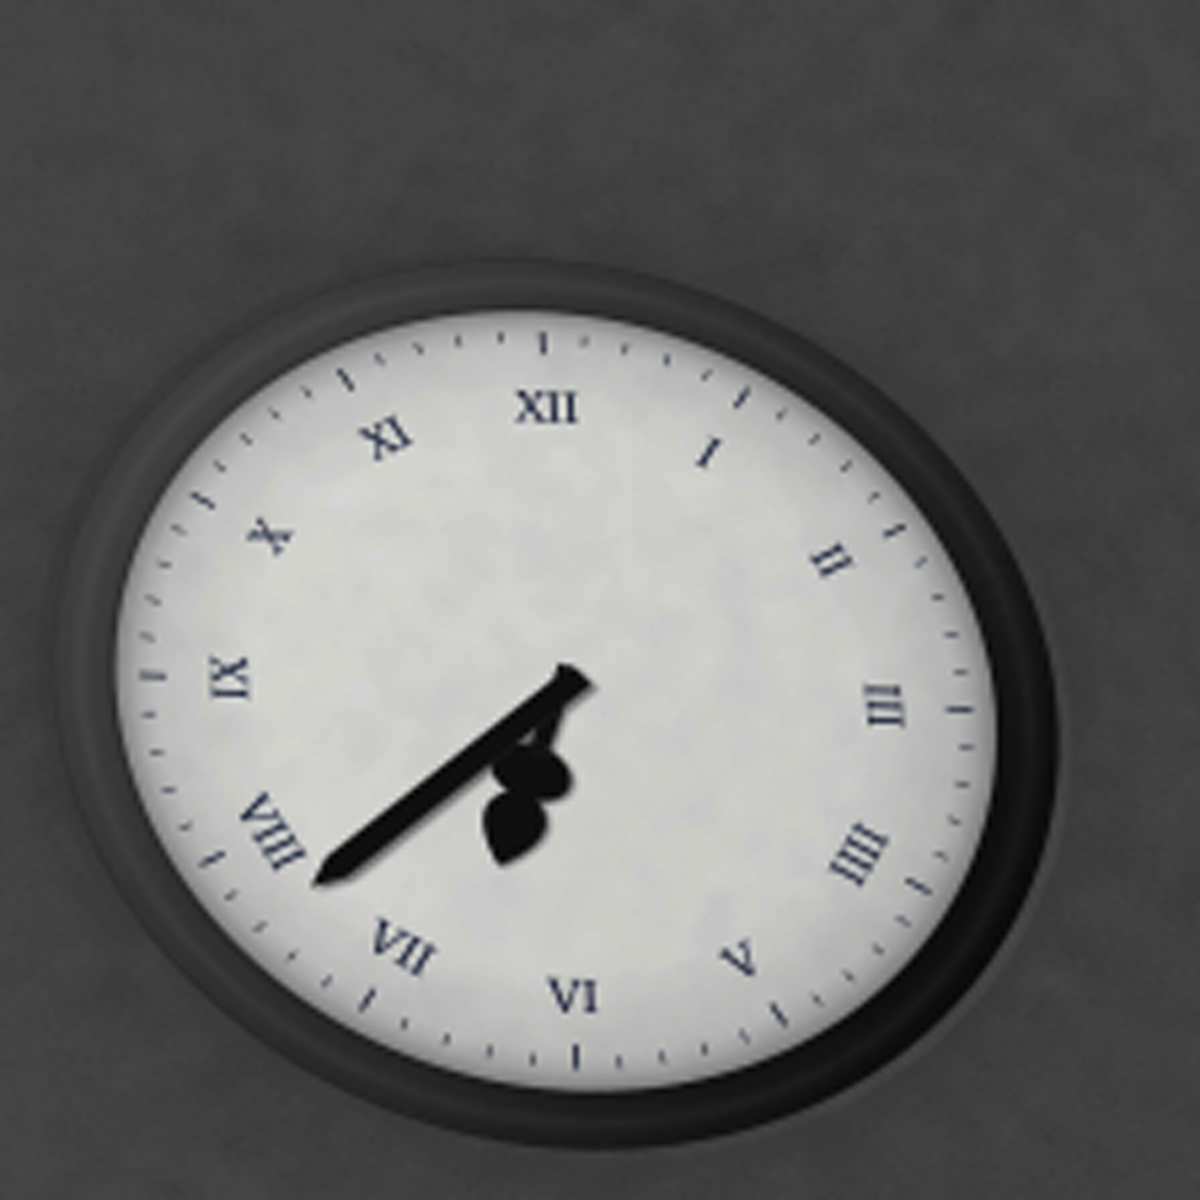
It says 6.38
